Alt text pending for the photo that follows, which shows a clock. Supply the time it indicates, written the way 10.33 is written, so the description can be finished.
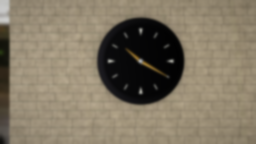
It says 10.20
